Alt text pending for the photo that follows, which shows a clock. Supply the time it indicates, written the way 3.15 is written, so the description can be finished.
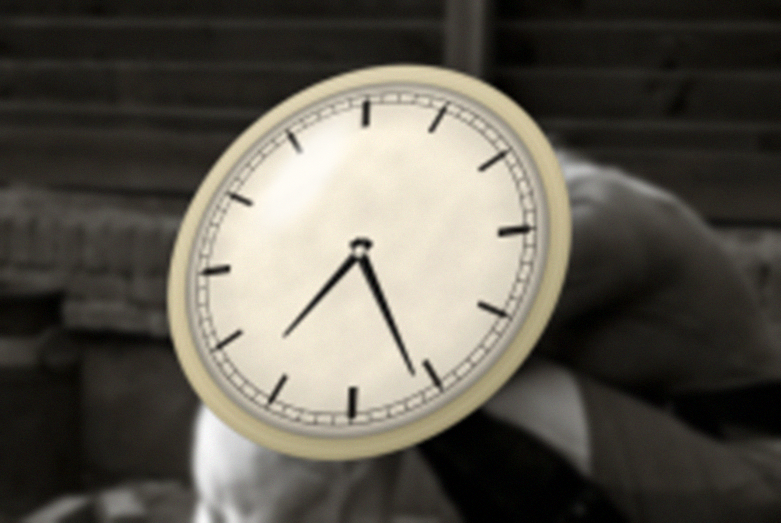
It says 7.26
